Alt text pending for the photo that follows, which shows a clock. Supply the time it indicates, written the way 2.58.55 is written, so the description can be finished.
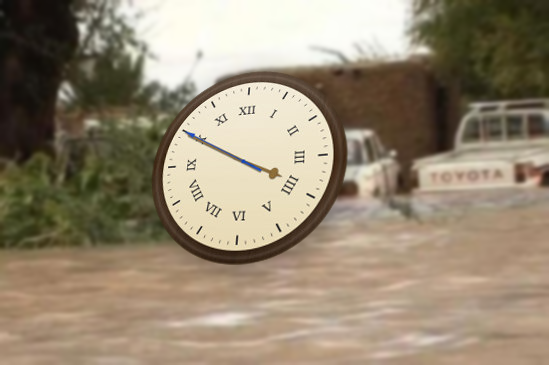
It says 3.49.50
